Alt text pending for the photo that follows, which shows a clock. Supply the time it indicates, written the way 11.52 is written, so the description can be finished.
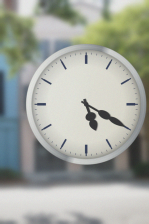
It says 5.20
